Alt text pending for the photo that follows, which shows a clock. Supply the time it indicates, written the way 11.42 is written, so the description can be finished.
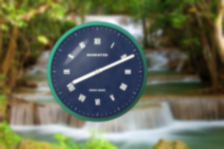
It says 8.11
